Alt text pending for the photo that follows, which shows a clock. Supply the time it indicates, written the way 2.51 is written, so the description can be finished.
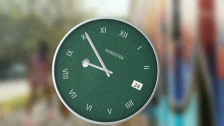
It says 8.51
